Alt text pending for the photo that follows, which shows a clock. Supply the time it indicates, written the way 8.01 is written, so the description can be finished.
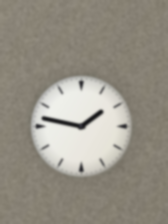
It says 1.47
